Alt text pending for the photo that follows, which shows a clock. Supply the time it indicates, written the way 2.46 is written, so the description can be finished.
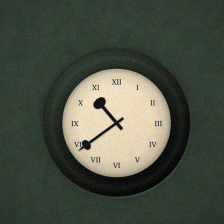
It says 10.39
